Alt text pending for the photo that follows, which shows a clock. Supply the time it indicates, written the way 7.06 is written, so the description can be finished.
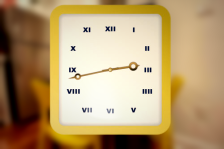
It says 2.43
